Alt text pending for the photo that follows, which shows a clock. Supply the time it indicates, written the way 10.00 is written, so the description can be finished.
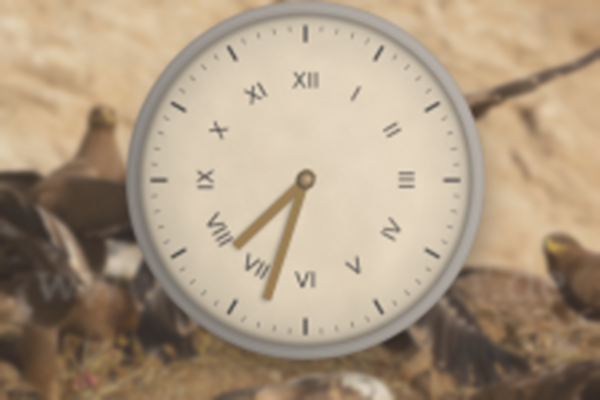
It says 7.33
